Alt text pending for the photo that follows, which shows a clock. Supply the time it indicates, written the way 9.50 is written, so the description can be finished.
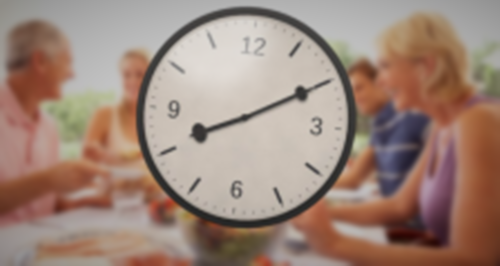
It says 8.10
